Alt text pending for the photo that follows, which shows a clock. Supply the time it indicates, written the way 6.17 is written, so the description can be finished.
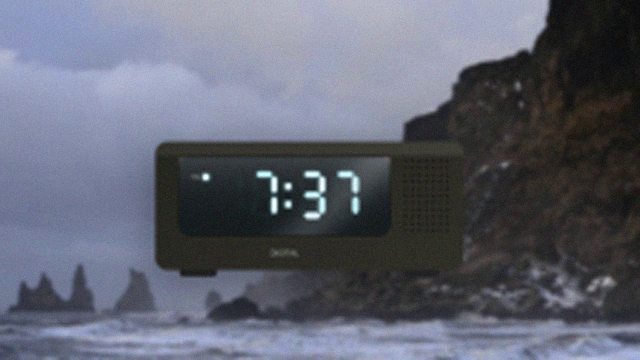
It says 7.37
